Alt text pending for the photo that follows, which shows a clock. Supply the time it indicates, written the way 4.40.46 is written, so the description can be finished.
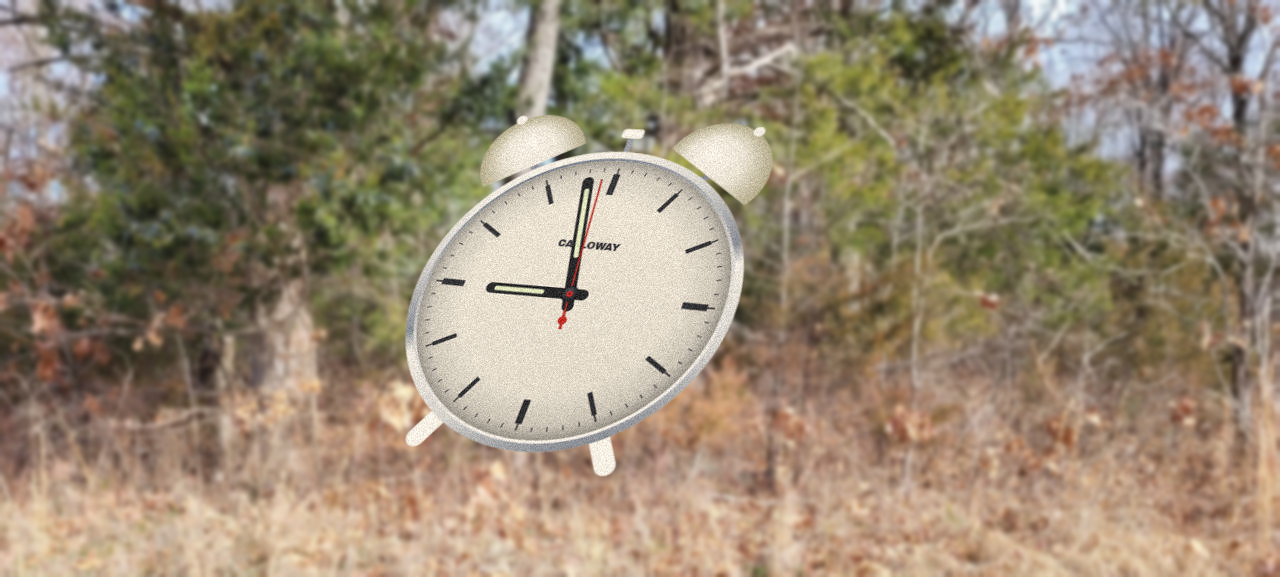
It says 8.57.59
